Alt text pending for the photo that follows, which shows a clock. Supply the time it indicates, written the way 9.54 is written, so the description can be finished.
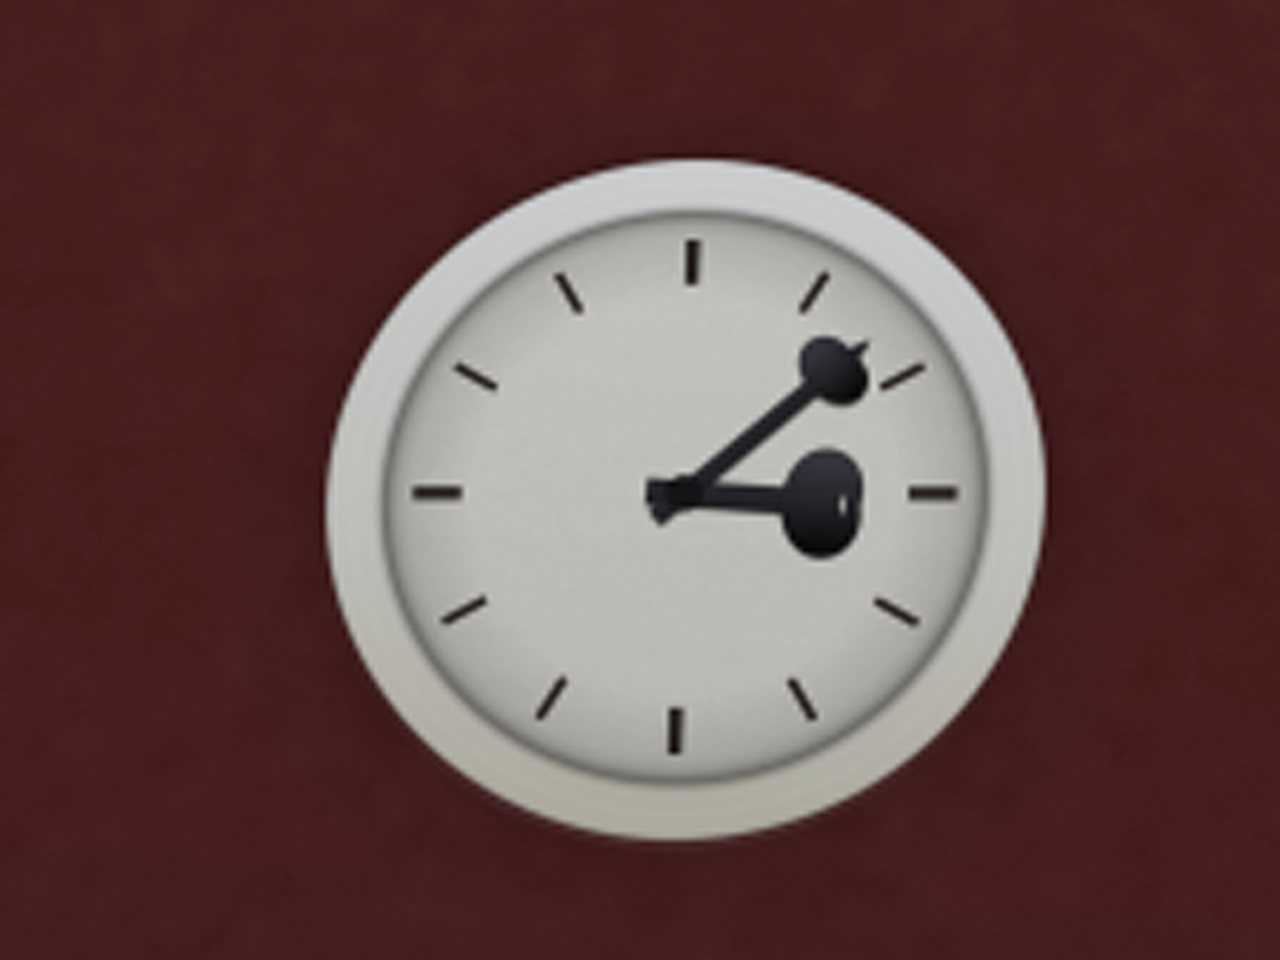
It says 3.08
